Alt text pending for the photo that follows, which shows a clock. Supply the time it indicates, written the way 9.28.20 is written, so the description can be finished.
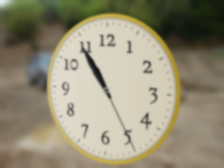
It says 10.54.25
